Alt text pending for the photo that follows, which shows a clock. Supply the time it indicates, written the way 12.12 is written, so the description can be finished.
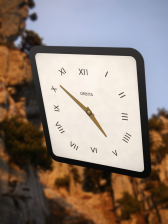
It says 4.52
